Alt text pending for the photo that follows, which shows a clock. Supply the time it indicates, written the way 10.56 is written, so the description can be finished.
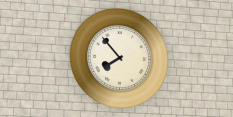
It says 7.53
